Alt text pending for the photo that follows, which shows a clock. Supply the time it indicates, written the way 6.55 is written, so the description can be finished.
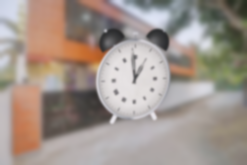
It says 12.59
